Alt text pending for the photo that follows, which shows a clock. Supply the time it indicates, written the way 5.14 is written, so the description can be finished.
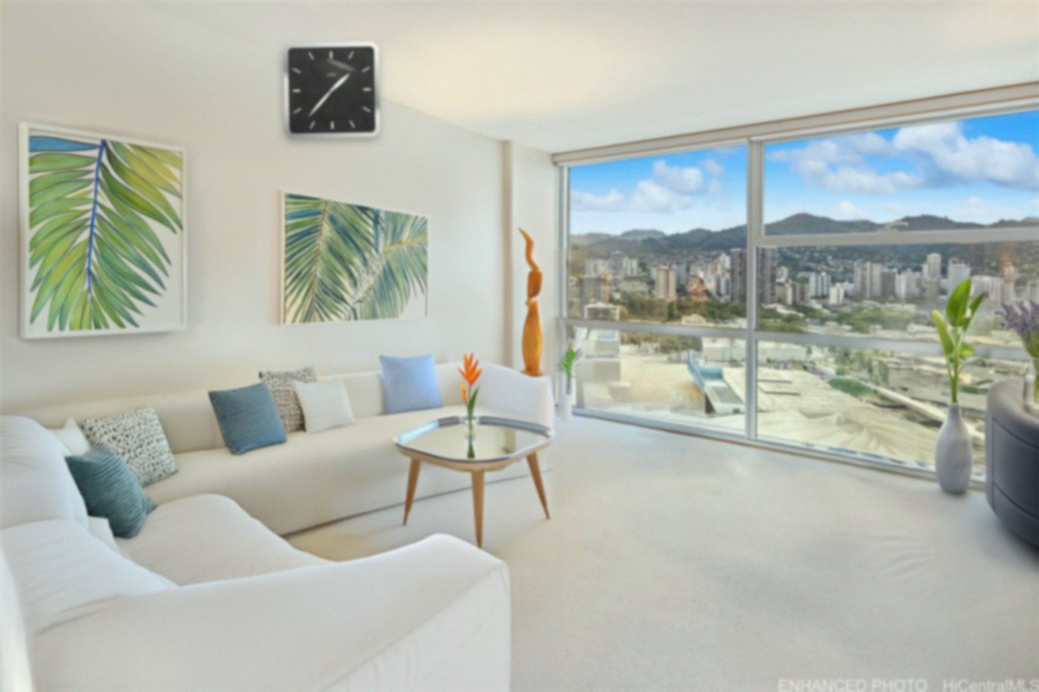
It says 1.37
